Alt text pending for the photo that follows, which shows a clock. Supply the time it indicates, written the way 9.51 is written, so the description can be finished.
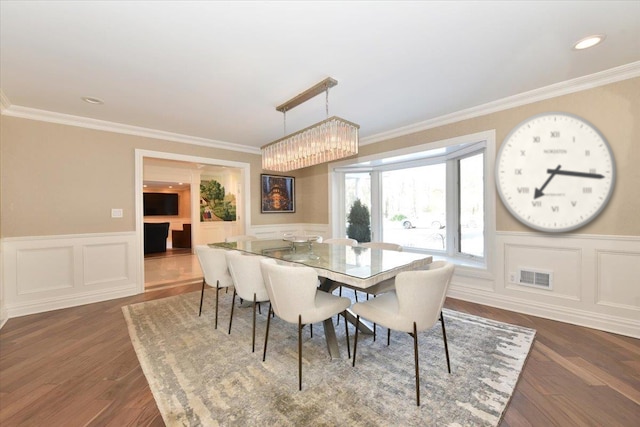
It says 7.16
